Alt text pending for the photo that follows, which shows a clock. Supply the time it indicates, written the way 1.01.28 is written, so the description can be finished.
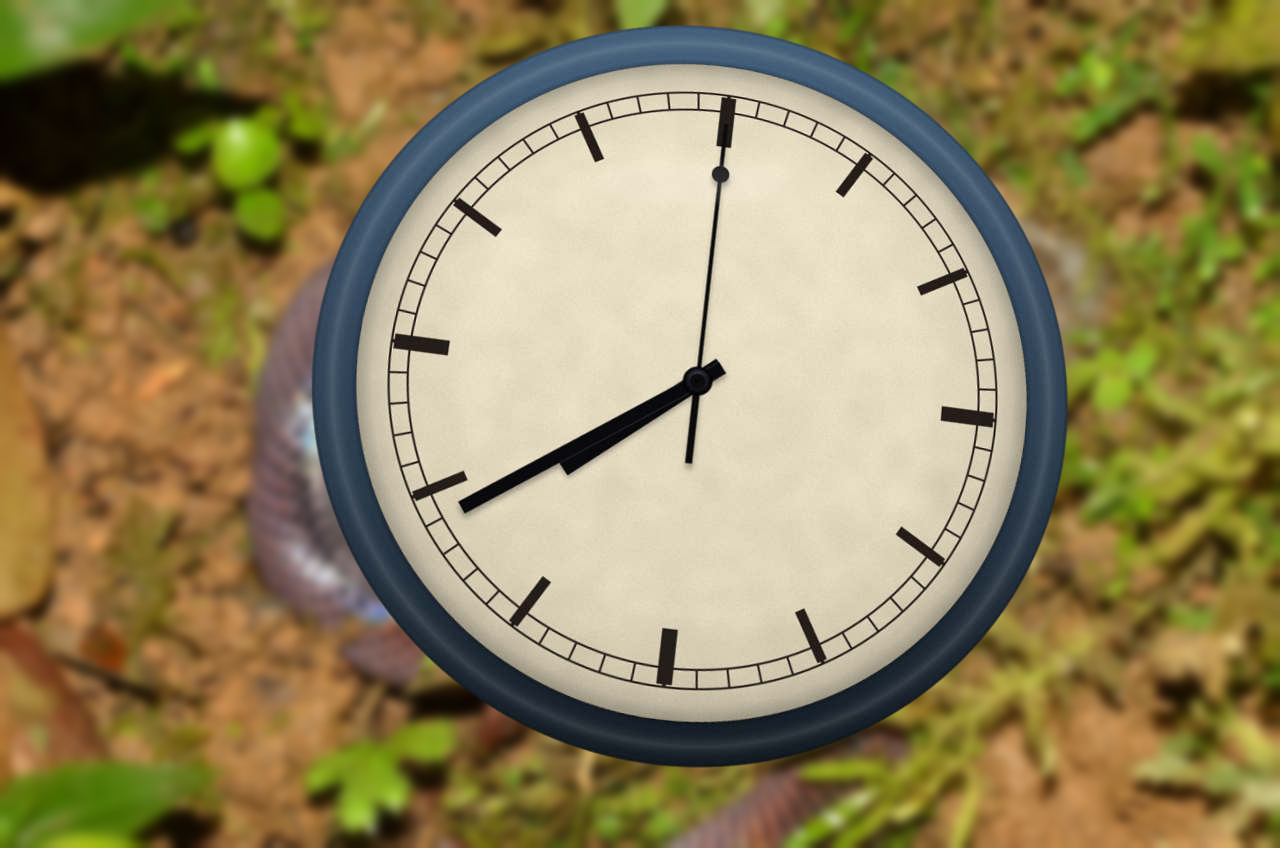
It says 7.39.00
